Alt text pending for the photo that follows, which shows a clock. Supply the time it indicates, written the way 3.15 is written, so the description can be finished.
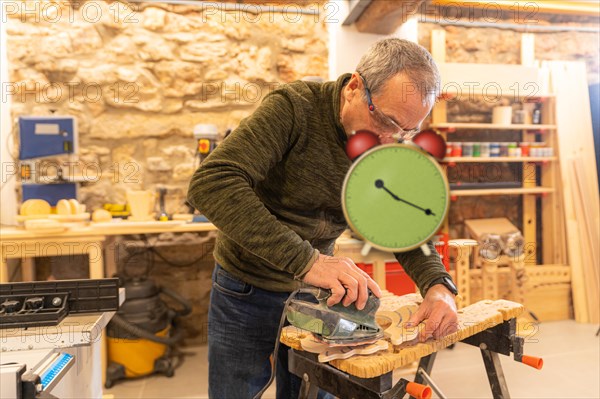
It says 10.19
